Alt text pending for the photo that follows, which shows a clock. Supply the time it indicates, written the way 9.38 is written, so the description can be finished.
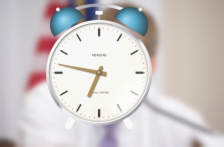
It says 6.47
